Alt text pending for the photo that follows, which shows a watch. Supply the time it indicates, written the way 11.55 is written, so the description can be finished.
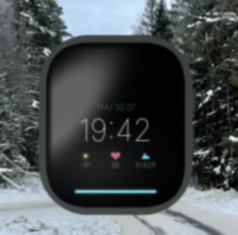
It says 19.42
